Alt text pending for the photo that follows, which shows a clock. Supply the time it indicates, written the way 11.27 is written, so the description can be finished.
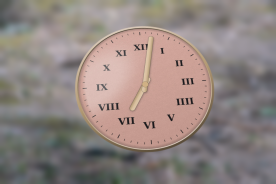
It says 7.02
